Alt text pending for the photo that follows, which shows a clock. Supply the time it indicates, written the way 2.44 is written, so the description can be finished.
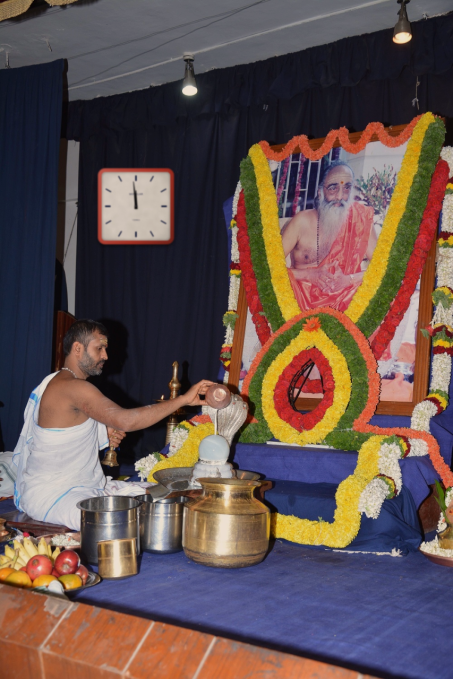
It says 11.59
